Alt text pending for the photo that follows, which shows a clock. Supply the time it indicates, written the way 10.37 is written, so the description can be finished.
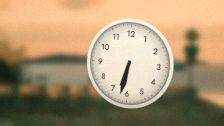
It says 6.32
